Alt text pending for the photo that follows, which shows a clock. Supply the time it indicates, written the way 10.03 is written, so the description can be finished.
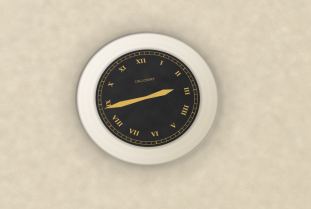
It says 2.44
